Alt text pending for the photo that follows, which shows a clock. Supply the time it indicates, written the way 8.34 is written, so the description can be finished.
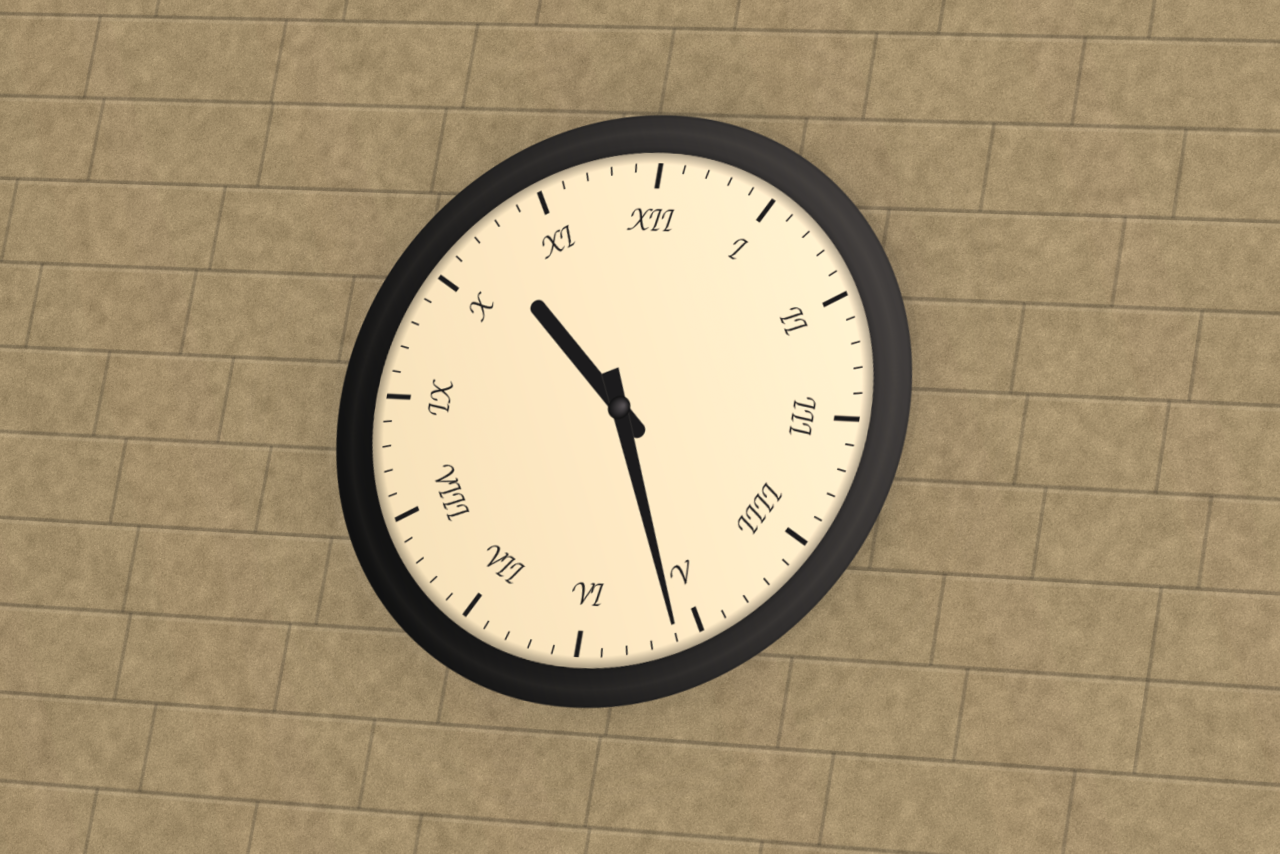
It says 10.26
